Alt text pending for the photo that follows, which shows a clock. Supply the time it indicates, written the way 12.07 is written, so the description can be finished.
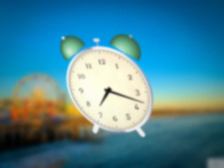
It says 7.18
